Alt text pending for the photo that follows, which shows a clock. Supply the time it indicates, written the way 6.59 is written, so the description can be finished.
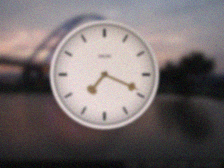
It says 7.19
